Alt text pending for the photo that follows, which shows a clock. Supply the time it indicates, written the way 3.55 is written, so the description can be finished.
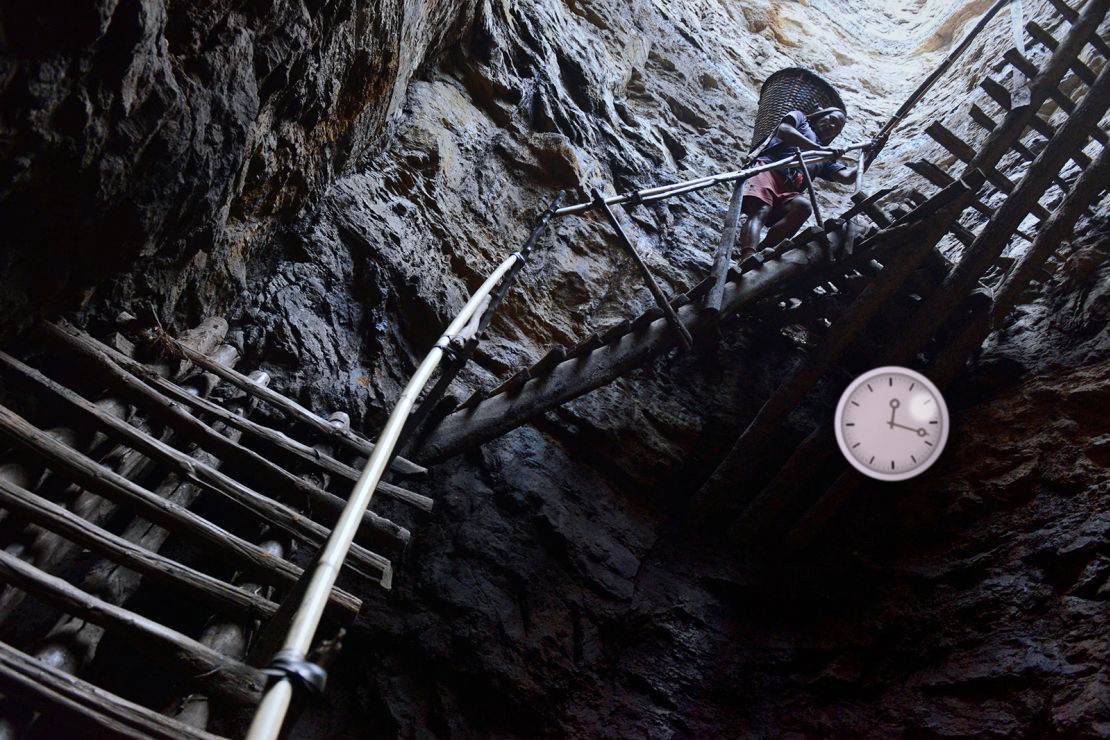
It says 12.18
